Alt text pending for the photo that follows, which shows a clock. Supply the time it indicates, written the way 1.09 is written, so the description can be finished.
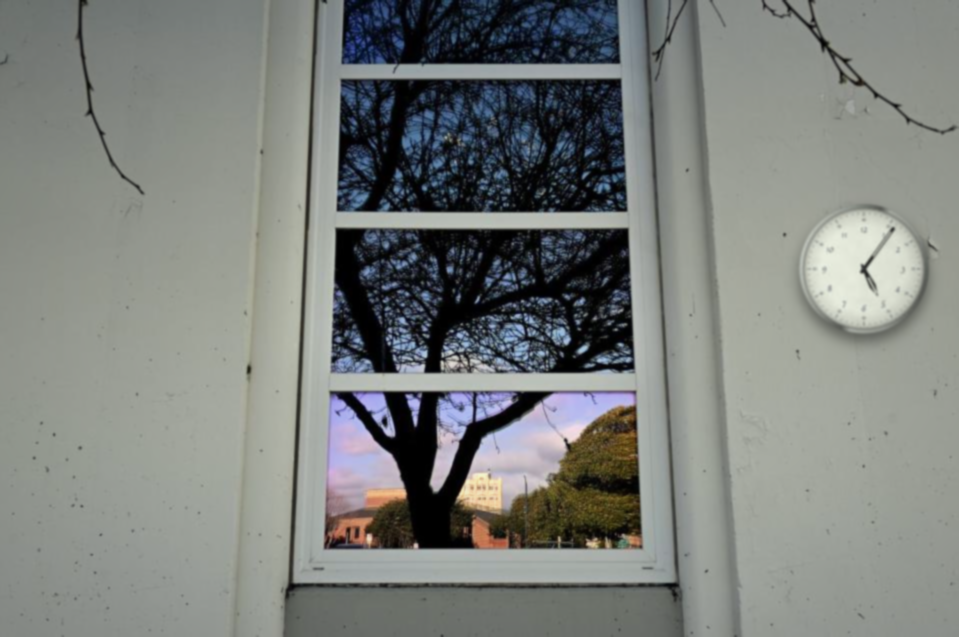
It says 5.06
